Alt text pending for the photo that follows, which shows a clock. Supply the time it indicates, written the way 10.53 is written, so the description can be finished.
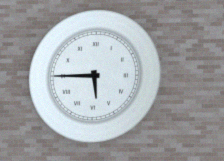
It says 5.45
